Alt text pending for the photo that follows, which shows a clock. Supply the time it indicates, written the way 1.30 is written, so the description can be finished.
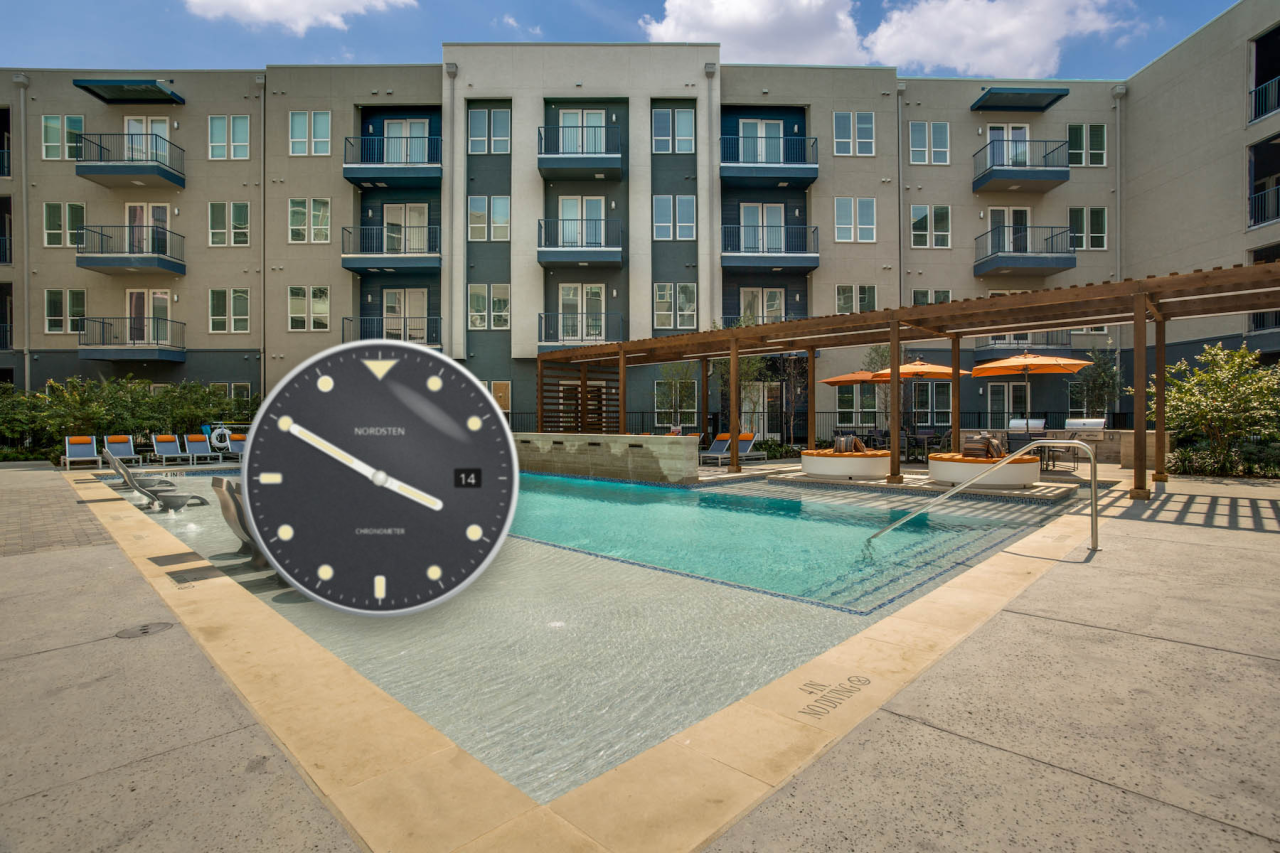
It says 3.50
